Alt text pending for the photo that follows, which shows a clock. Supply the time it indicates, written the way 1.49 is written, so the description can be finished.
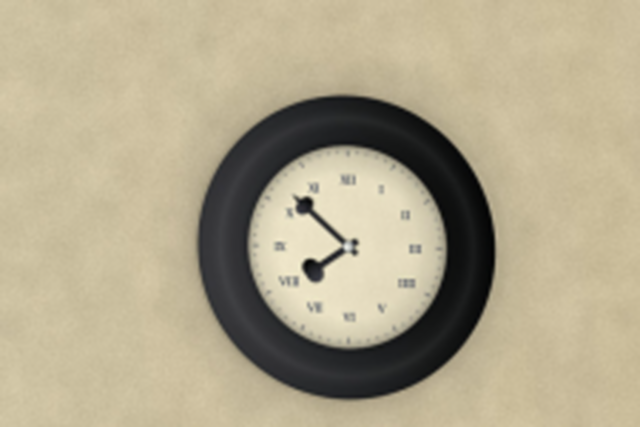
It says 7.52
